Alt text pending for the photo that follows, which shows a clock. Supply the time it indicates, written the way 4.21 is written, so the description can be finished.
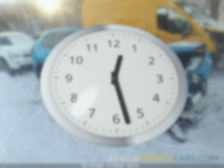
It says 12.28
